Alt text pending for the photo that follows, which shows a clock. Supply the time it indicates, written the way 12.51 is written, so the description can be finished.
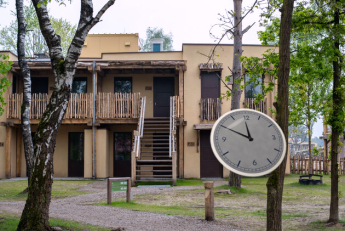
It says 11.50
